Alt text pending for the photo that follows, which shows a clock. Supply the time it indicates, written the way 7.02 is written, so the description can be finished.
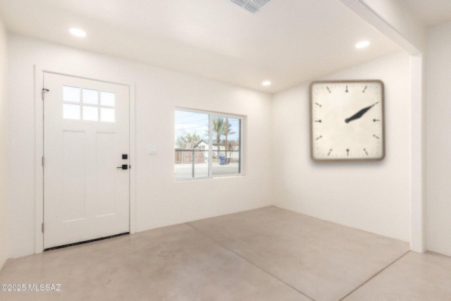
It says 2.10
